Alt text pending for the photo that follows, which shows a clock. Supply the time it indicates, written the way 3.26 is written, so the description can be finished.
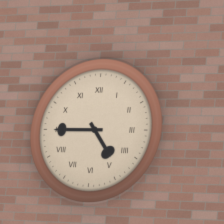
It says 4.45
